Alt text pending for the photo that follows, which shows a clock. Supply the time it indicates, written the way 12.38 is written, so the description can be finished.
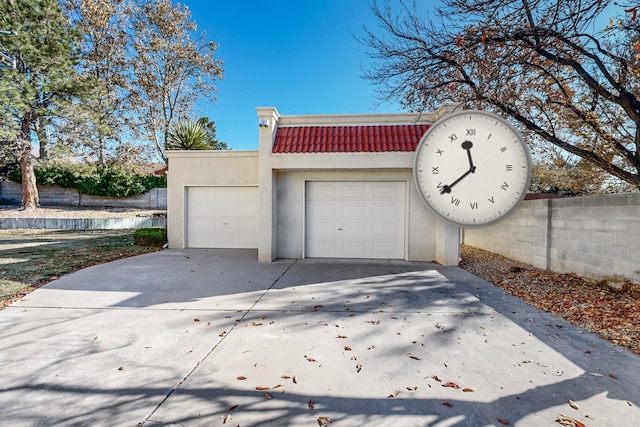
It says 11.39
